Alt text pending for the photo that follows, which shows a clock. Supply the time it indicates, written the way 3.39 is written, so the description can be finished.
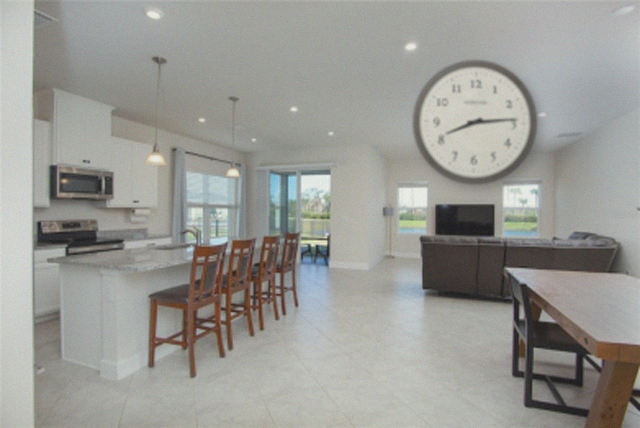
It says 8.14
